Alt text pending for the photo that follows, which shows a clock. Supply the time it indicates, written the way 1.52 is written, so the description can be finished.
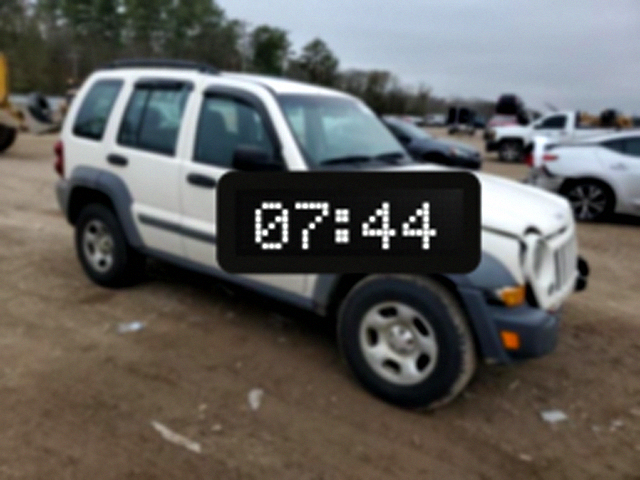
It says 7.44
